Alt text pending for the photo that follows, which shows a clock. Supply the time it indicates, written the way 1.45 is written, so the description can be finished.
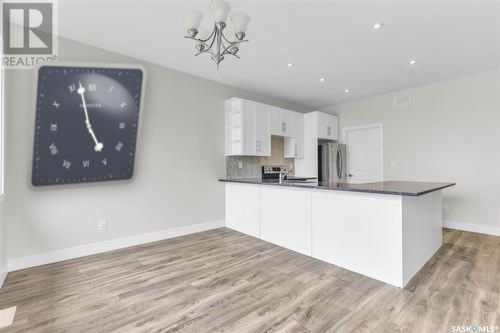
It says 4.57
